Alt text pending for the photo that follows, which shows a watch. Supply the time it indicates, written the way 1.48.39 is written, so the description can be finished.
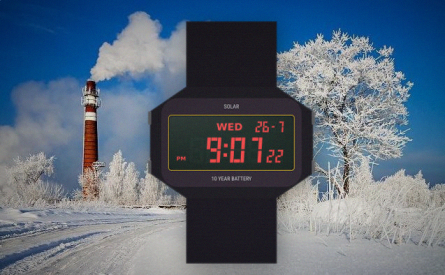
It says 9.07.22
